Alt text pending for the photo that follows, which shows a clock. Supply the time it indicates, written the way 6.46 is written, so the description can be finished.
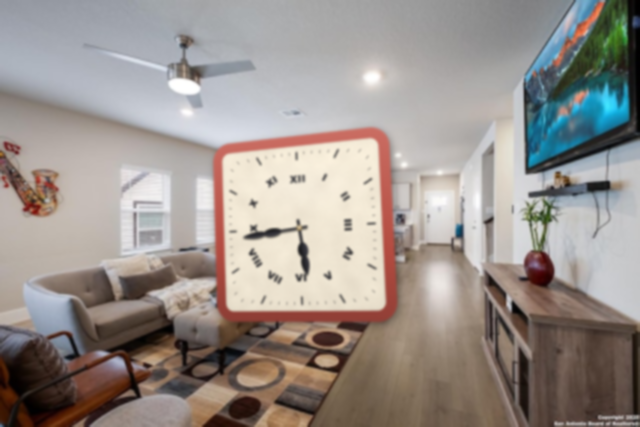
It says 5.44
